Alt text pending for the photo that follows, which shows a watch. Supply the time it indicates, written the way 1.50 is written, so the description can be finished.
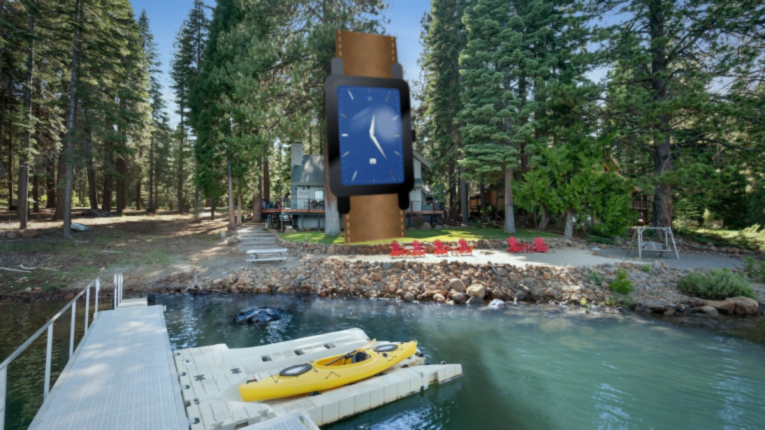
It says 12.24
